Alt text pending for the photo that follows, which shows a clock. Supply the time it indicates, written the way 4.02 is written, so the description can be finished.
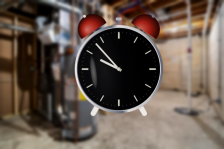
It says 9.53
